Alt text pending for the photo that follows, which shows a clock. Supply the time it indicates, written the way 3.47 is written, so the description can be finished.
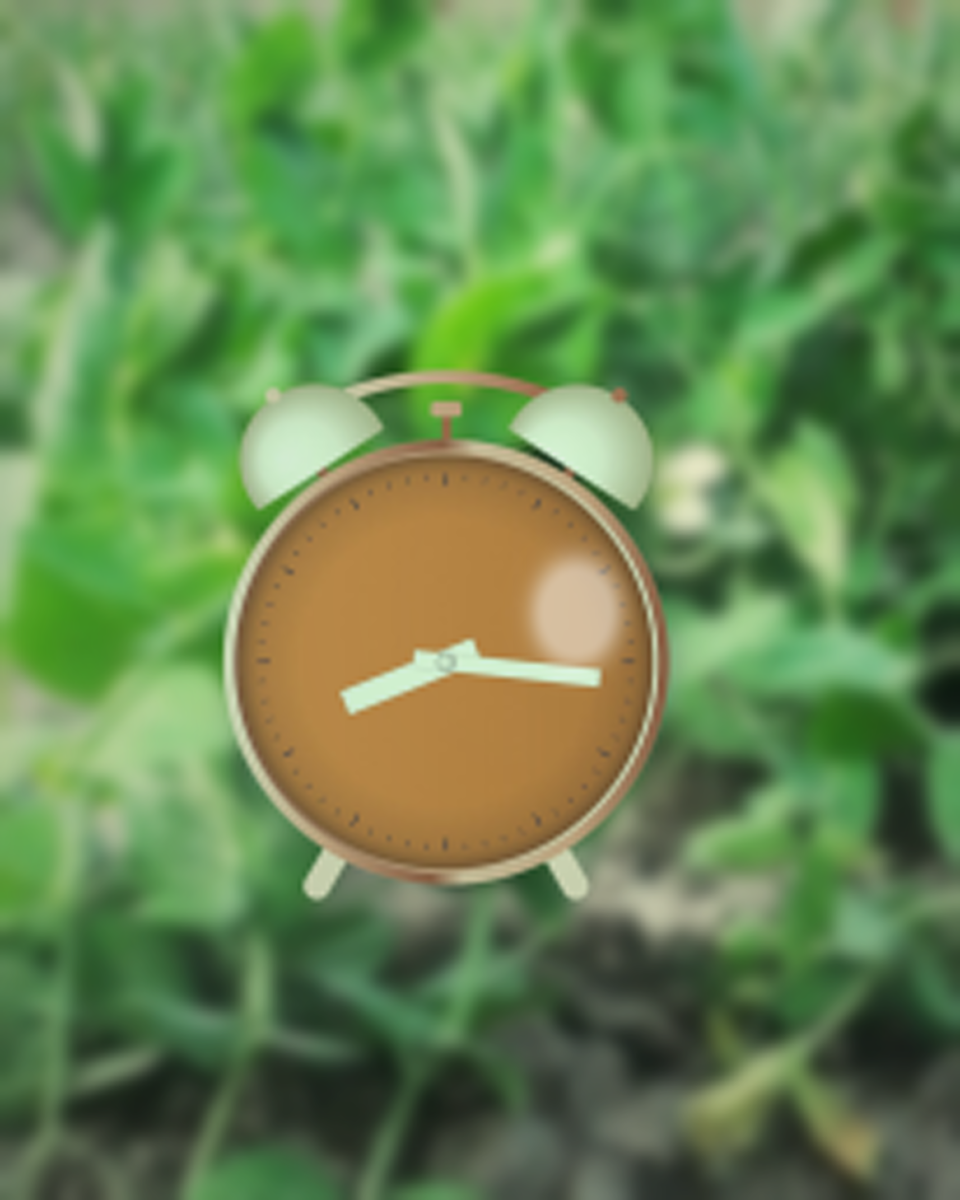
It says 8.16
